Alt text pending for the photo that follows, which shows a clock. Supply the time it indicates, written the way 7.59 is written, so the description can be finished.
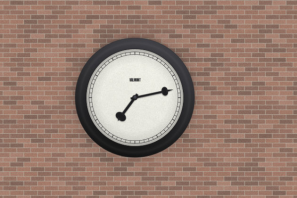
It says 7.13
